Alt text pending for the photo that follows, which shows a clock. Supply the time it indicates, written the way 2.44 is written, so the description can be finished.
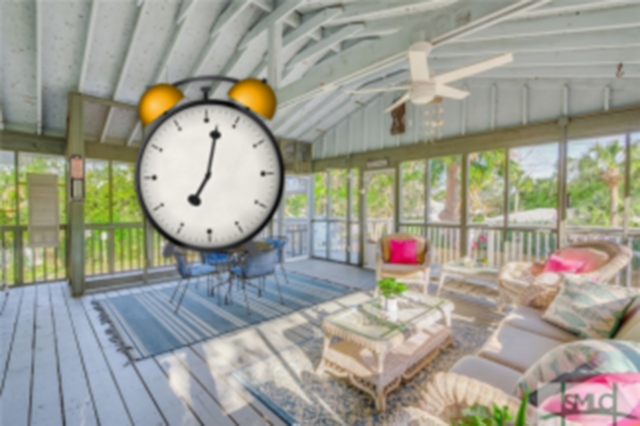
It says 7.02
